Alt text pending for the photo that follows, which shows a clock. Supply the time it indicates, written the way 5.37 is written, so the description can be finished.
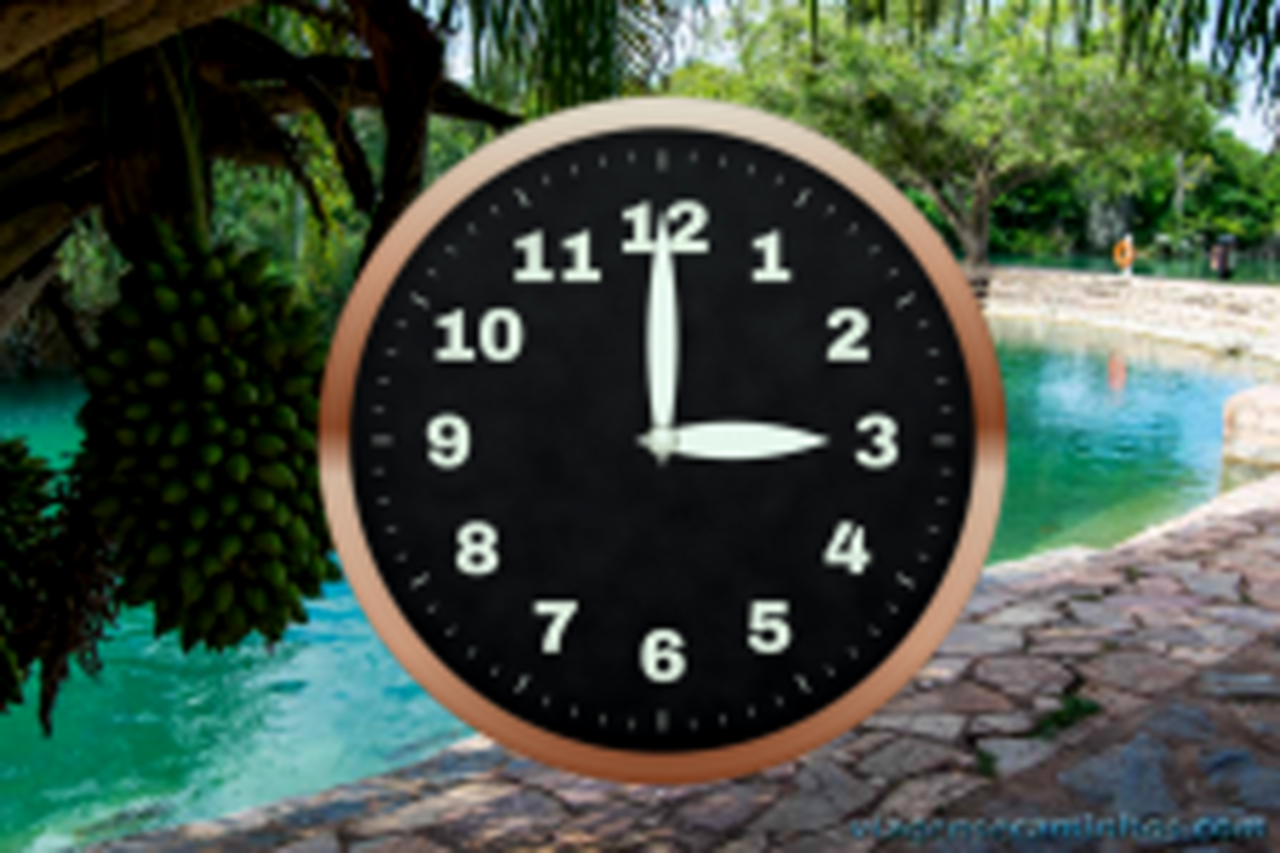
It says 3.00
